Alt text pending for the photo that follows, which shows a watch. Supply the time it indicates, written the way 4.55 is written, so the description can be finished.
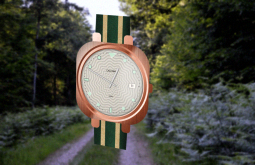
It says 12.49
